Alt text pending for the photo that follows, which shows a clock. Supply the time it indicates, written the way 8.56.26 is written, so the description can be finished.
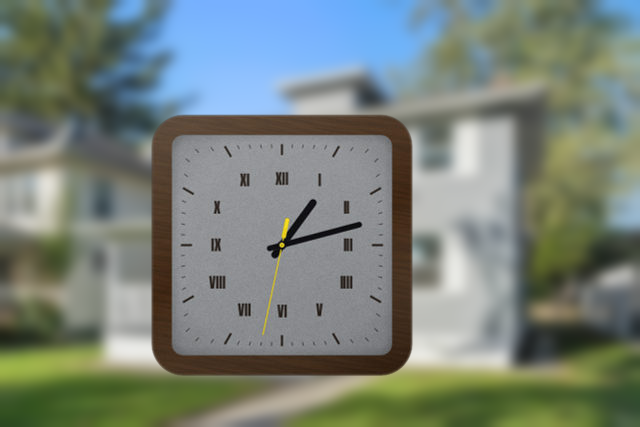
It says 1.12.32
